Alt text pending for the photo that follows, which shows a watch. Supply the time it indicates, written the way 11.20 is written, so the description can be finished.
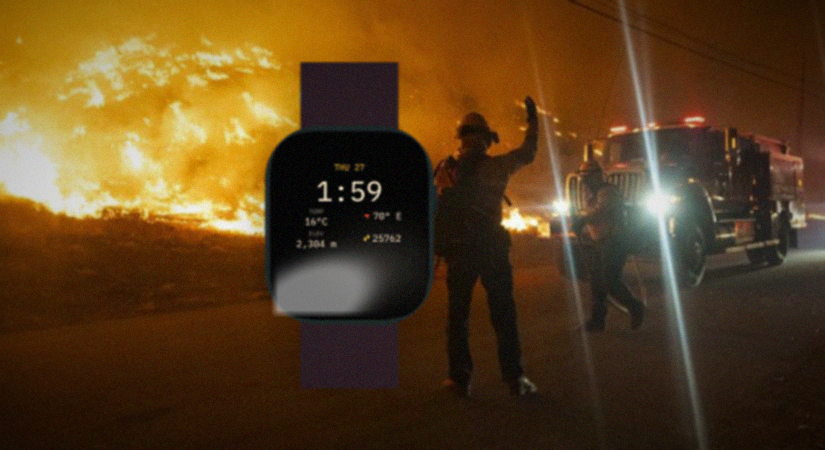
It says 1.59
